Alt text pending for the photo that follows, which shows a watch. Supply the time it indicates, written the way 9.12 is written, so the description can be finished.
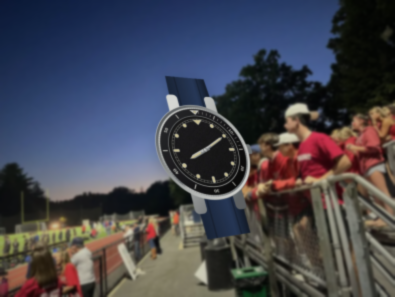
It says 8.10
